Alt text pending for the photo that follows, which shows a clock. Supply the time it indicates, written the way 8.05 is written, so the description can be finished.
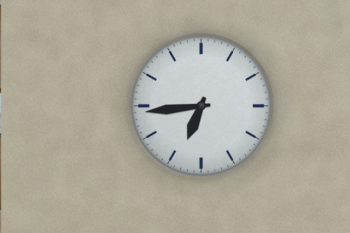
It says 6.44
